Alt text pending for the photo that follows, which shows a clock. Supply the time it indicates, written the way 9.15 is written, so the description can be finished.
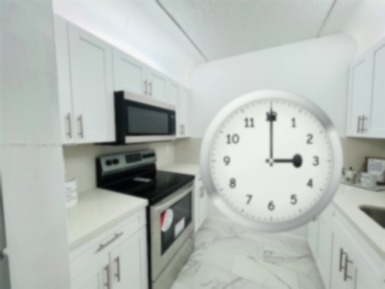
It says 3.00
